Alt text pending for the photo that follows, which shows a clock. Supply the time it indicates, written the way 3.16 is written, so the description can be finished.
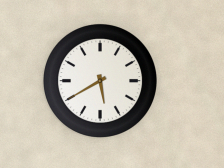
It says 5.40
